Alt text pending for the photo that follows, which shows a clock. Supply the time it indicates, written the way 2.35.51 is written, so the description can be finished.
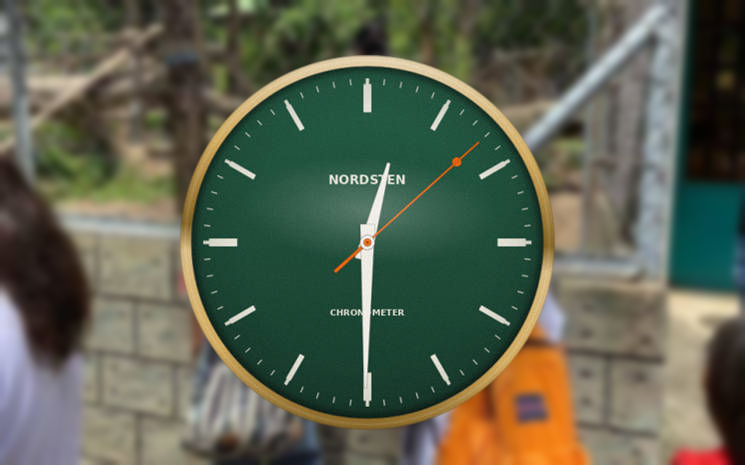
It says 12.30.08
